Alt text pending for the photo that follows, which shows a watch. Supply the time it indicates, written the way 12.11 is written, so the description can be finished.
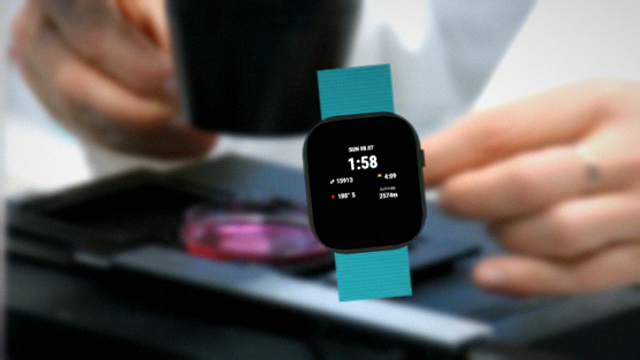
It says 1.58
